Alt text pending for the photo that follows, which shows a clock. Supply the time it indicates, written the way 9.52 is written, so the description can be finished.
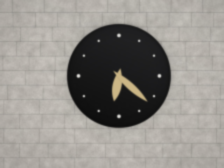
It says 6.22
